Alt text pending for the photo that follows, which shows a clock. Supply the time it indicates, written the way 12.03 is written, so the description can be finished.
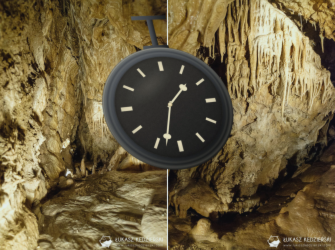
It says 1.33
